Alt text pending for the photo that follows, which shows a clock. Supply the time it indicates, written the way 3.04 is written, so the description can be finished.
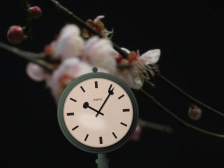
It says 10.06
